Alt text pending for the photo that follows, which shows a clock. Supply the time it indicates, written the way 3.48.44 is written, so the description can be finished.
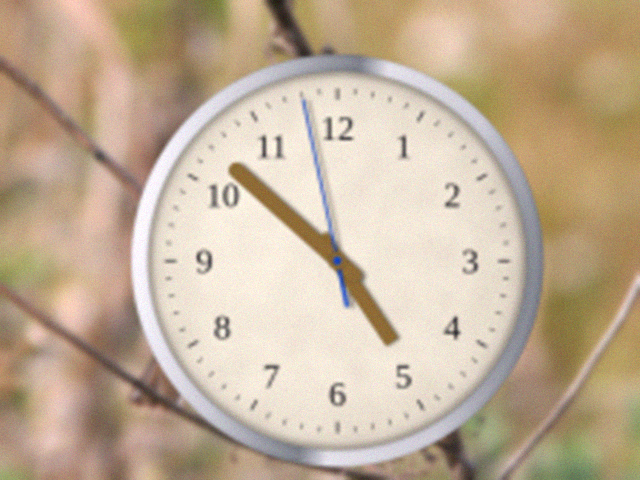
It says 4.51.58
